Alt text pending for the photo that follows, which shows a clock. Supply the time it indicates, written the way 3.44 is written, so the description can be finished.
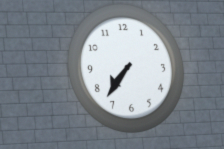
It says 7.37
